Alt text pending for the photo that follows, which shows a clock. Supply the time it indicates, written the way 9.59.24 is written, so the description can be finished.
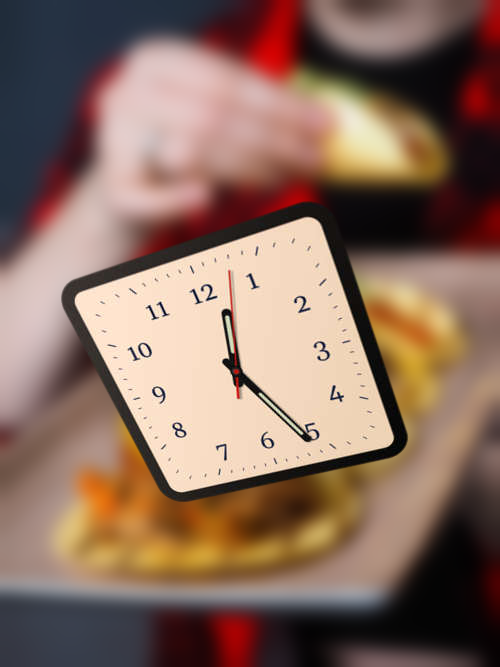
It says 12.26.03
